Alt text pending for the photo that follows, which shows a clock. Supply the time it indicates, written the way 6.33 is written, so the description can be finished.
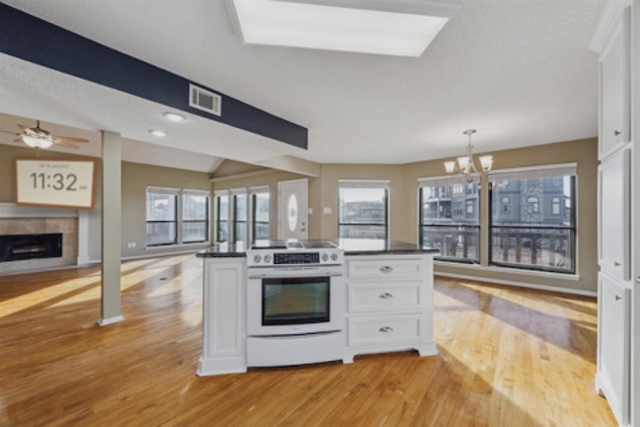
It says 11.32
